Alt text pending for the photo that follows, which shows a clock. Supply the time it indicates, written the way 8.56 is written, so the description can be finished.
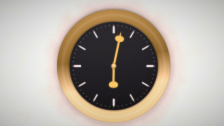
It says 6.02
